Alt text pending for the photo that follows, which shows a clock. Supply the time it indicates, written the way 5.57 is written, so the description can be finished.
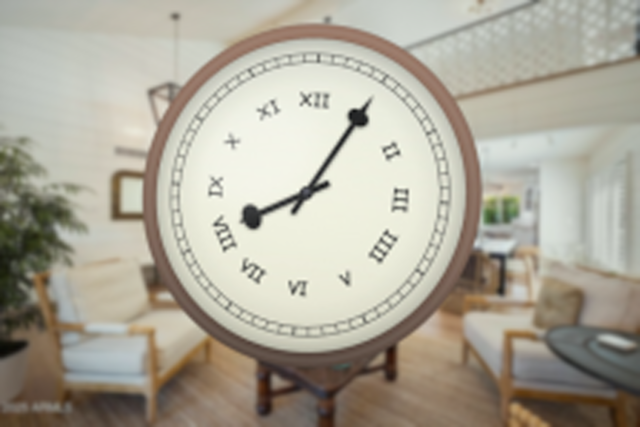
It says 8.05
